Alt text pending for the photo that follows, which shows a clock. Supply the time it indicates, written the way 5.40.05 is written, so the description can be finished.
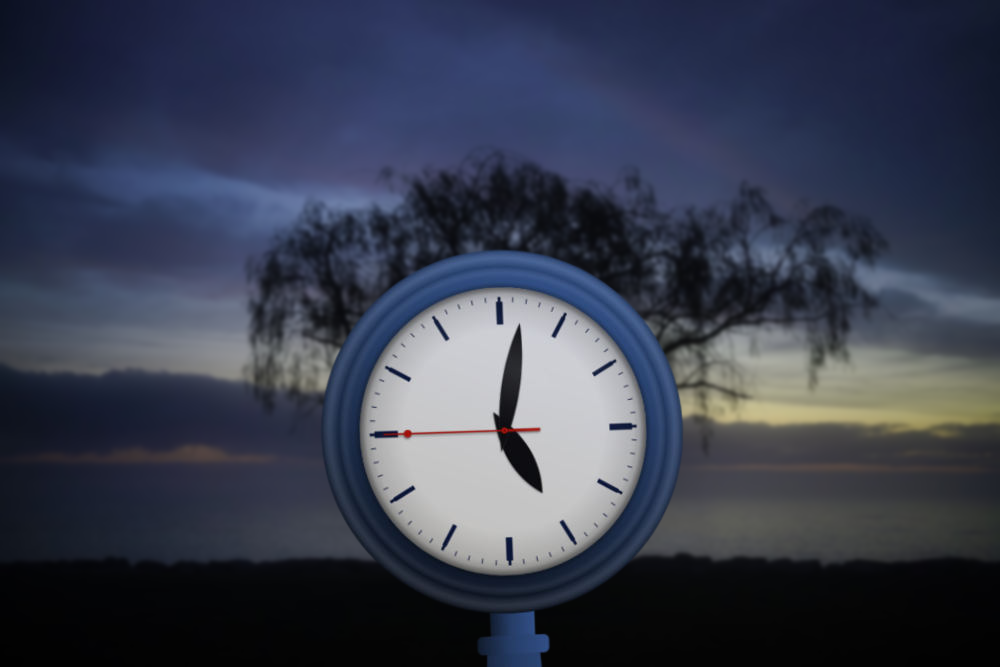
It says 5.01.45
